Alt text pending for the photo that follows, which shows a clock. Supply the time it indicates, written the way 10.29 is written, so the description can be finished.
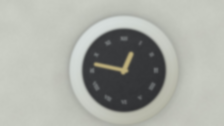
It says 12.47
